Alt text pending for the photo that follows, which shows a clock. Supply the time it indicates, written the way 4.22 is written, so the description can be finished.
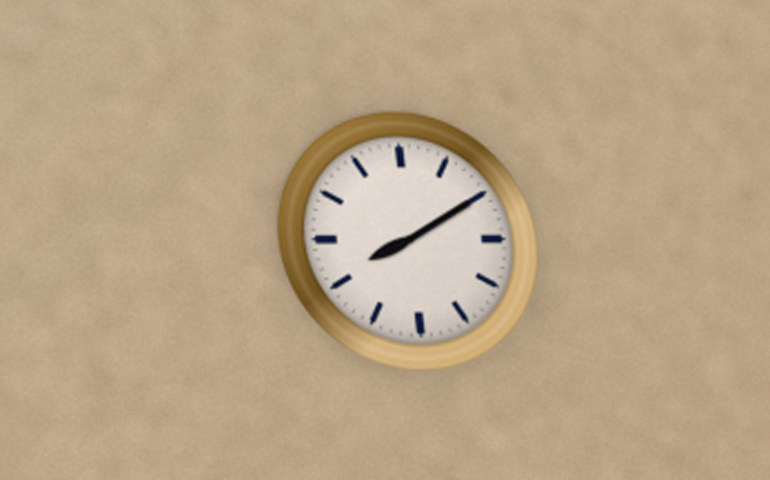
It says 8.10
